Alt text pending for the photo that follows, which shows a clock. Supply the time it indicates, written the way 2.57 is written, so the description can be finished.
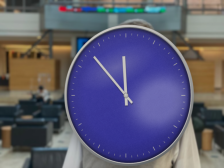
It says 11.53
